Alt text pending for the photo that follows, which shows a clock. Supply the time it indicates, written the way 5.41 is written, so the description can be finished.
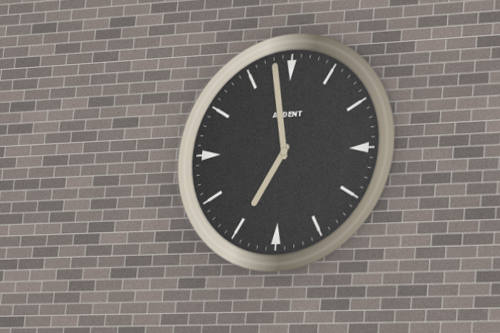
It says 6.58
